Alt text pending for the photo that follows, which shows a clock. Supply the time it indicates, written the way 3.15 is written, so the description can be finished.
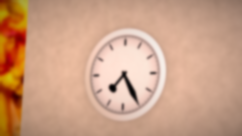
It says 7.25
